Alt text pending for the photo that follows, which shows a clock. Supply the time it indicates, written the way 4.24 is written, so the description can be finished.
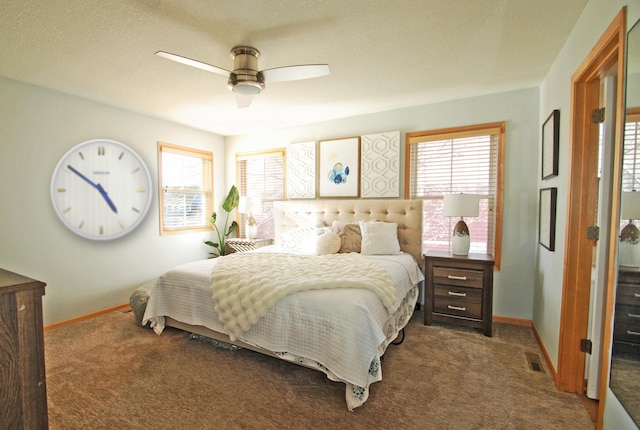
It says 4.51
